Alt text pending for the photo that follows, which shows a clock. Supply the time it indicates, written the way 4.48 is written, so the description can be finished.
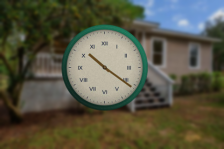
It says 10.21
